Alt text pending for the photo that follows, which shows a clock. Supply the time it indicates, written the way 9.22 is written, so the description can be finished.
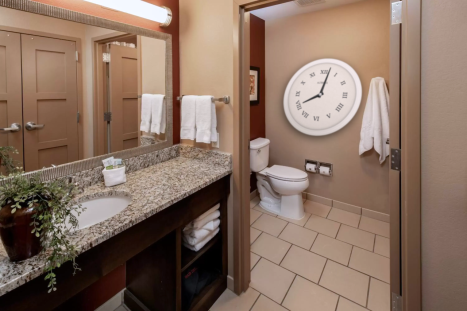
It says 8.02
